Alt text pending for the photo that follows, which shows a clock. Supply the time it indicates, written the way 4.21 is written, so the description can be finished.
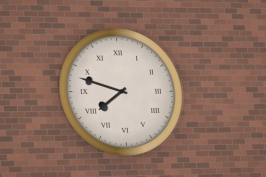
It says 7.48
